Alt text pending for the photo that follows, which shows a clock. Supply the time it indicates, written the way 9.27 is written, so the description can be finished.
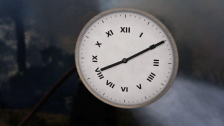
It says 8.10
